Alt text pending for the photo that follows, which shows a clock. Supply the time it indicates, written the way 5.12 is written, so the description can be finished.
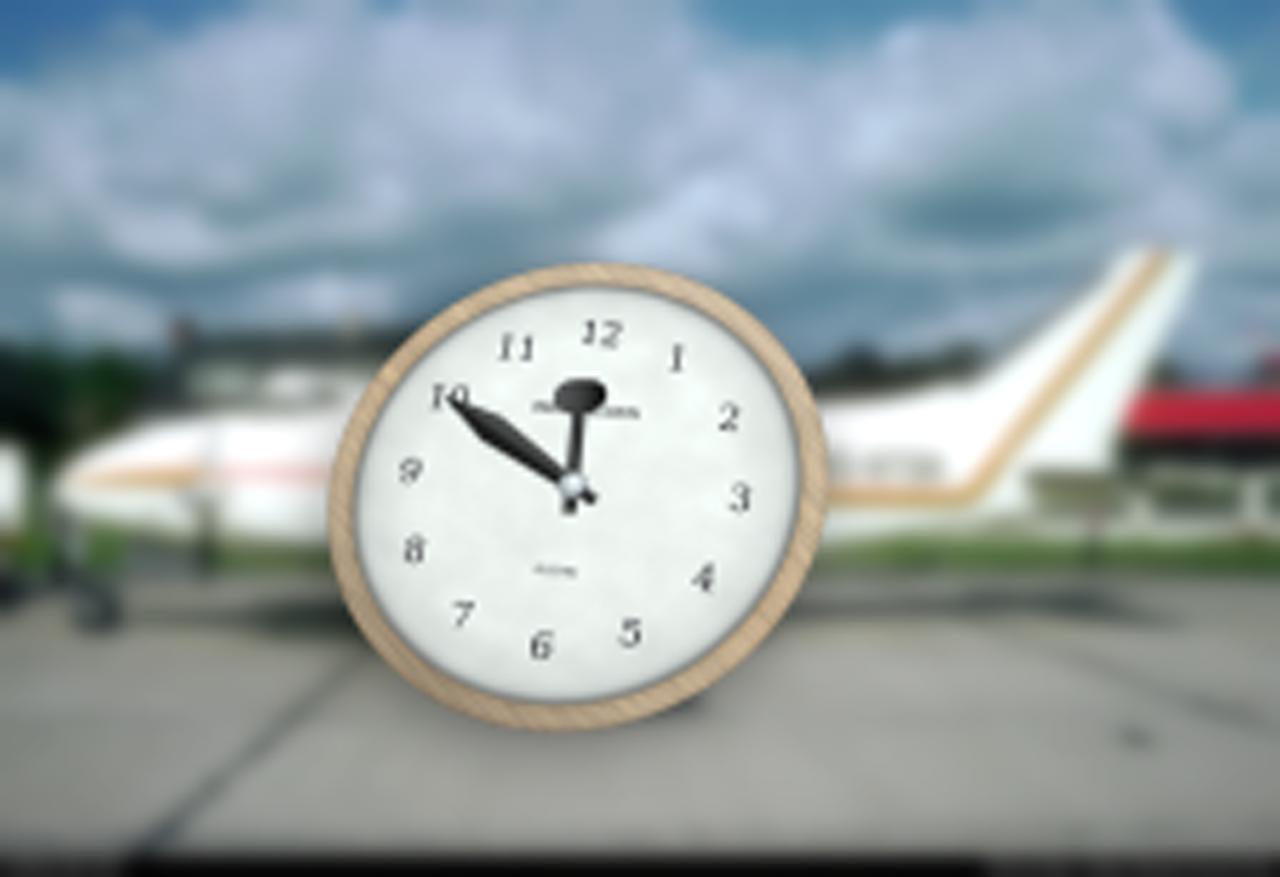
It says 11.50
